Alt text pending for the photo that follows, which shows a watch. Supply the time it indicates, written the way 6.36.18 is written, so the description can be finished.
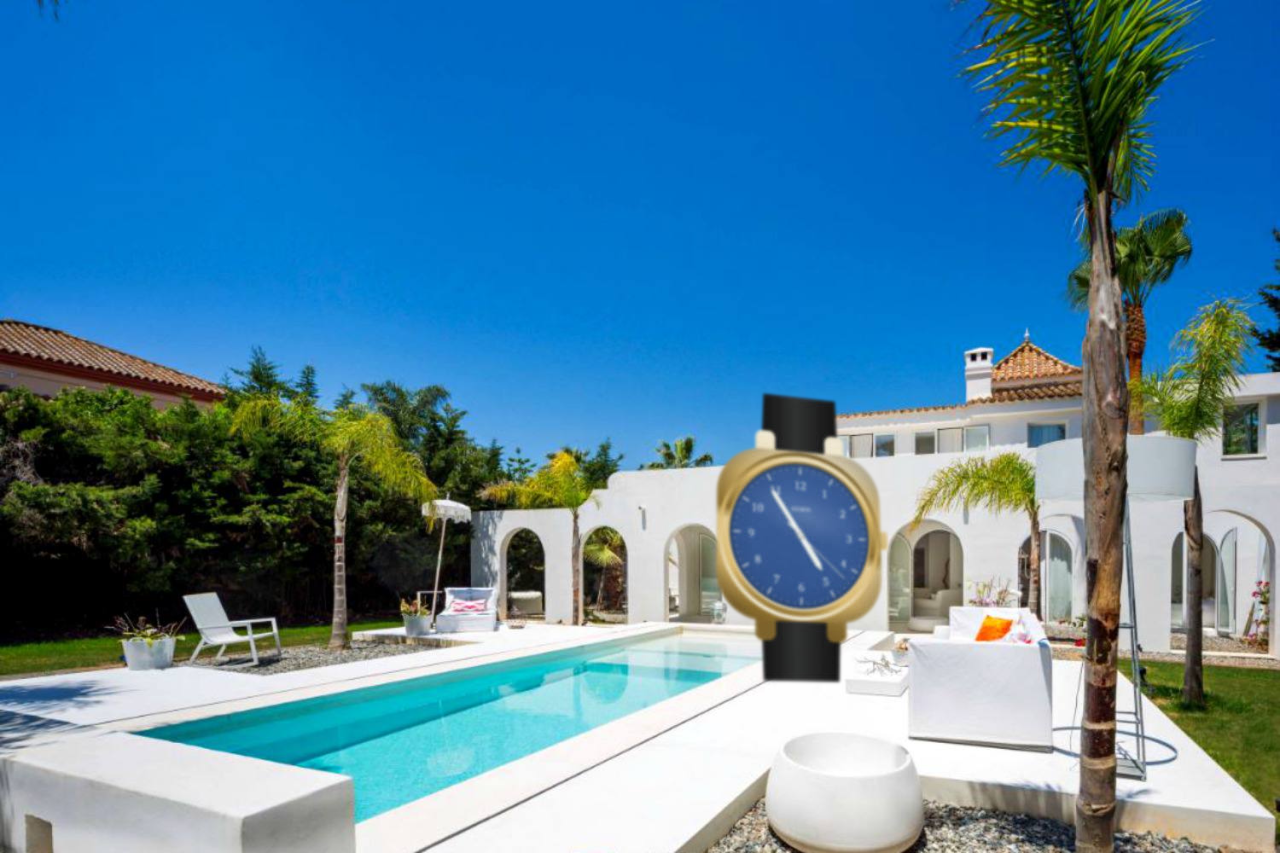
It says 4.54.22
